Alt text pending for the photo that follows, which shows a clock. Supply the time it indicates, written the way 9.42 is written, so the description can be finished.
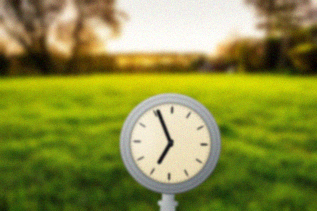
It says 6.56
